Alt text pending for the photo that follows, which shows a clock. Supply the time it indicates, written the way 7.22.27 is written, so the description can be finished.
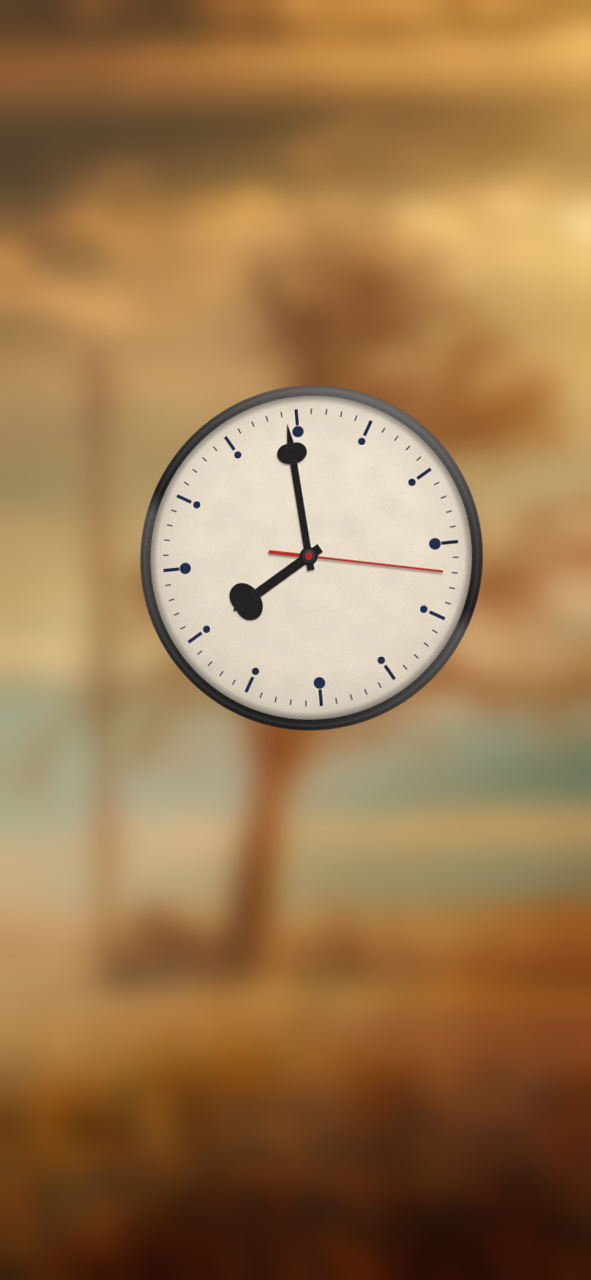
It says 7.59.17
